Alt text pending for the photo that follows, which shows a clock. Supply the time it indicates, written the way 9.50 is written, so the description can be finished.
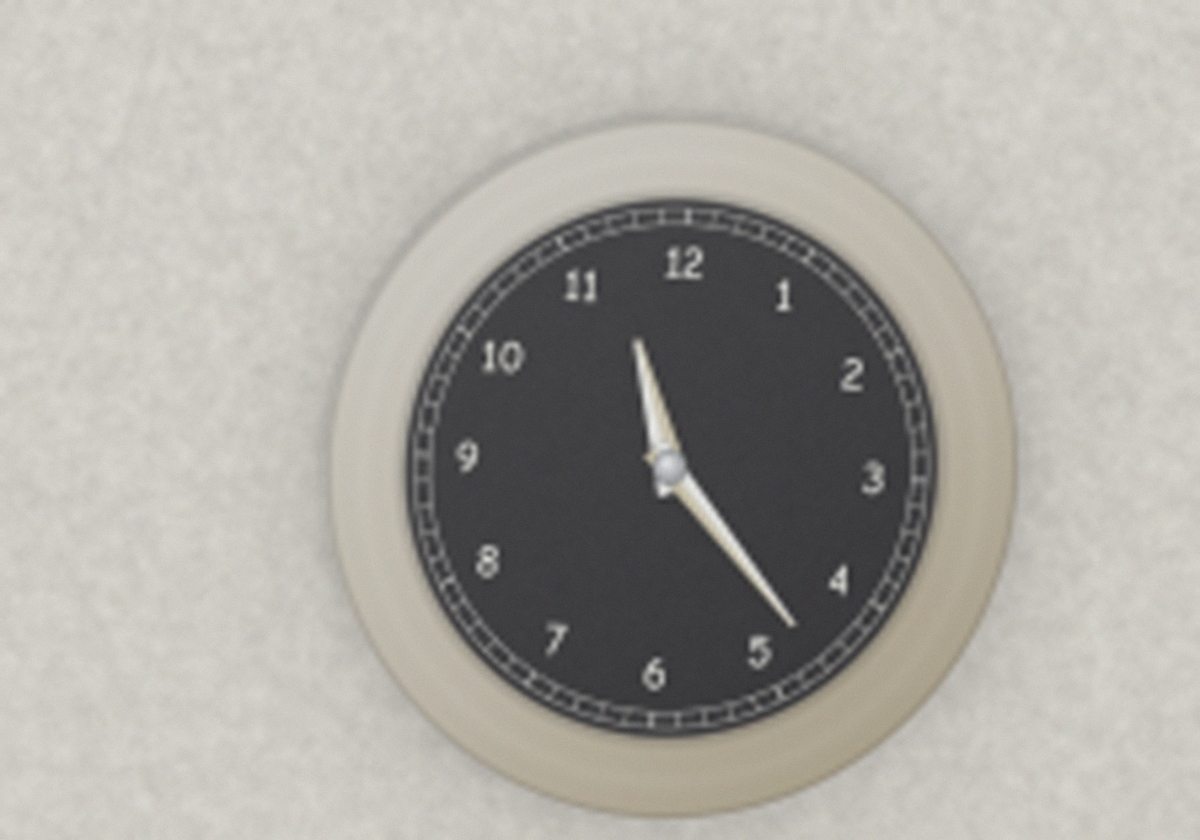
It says 11.23
